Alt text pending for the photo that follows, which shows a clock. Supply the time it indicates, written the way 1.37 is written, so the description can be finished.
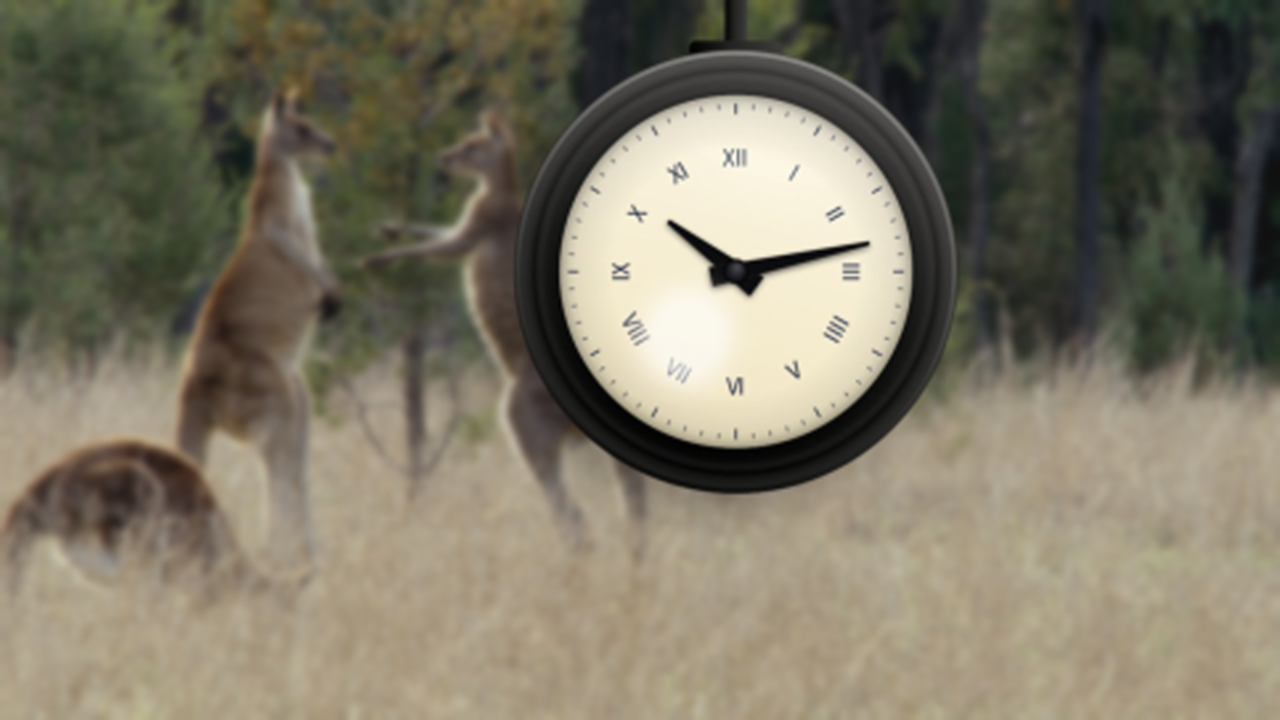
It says 10.13
